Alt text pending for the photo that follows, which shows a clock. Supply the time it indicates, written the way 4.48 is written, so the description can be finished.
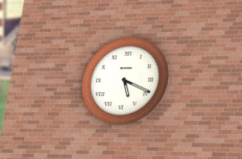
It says 5.19
